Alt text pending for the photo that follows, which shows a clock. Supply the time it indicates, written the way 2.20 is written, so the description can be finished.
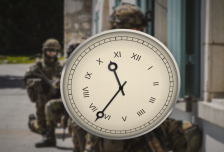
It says 10.32
